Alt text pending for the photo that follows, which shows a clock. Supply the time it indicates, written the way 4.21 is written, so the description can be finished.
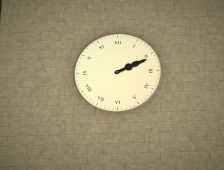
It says 2.11
